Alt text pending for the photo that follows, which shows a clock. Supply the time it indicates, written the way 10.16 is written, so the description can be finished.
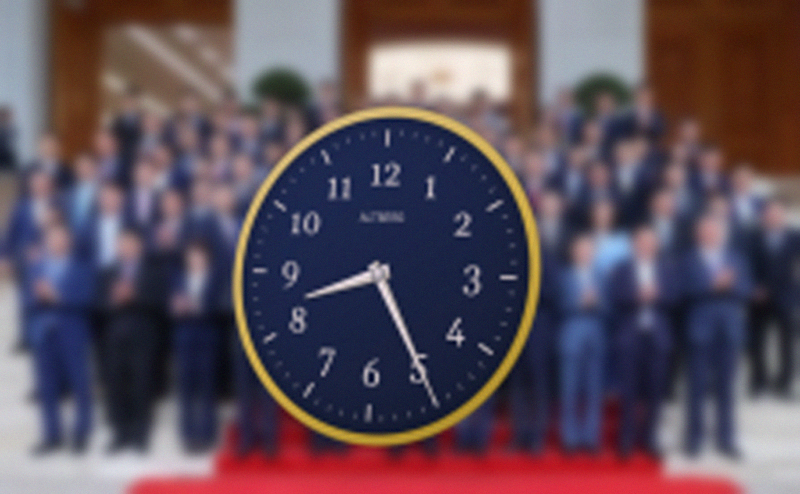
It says 8.25
